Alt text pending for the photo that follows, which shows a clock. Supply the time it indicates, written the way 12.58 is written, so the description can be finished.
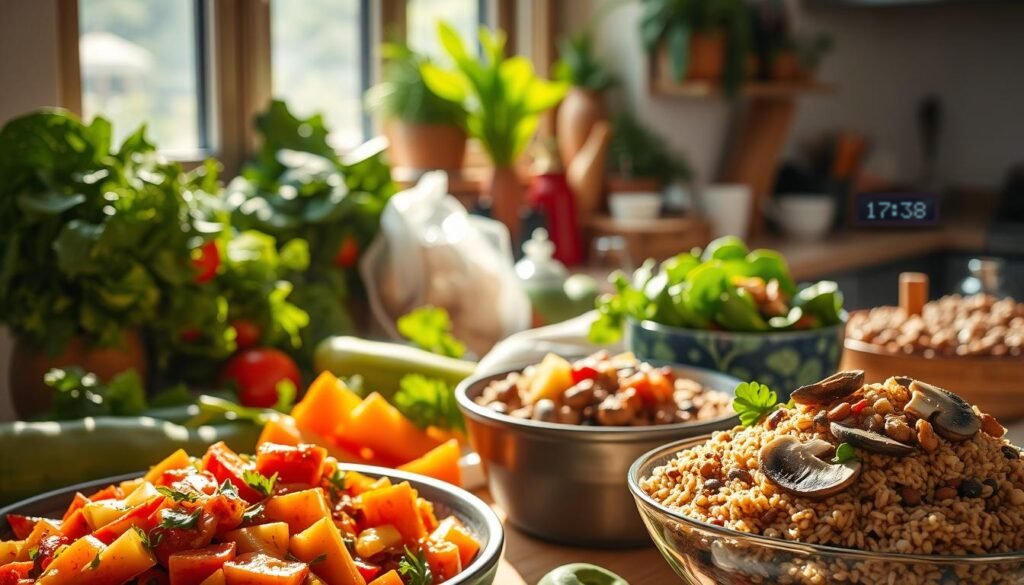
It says 17.38
